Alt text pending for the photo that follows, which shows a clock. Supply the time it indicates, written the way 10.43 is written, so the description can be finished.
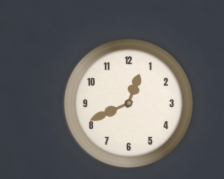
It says 12.41
